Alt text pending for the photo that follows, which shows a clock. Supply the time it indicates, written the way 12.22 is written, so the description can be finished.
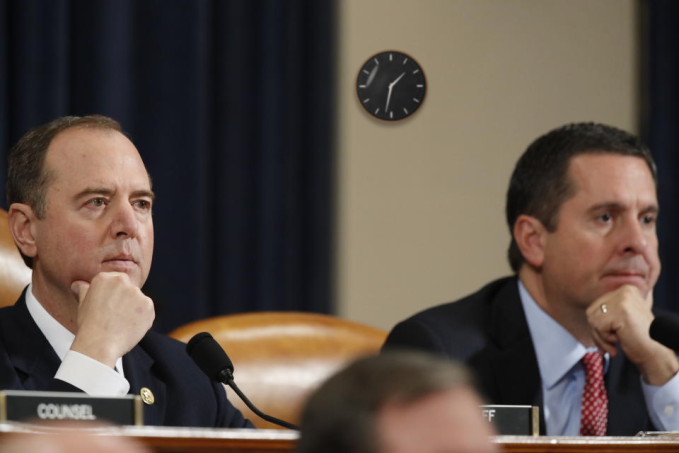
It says 1.32
